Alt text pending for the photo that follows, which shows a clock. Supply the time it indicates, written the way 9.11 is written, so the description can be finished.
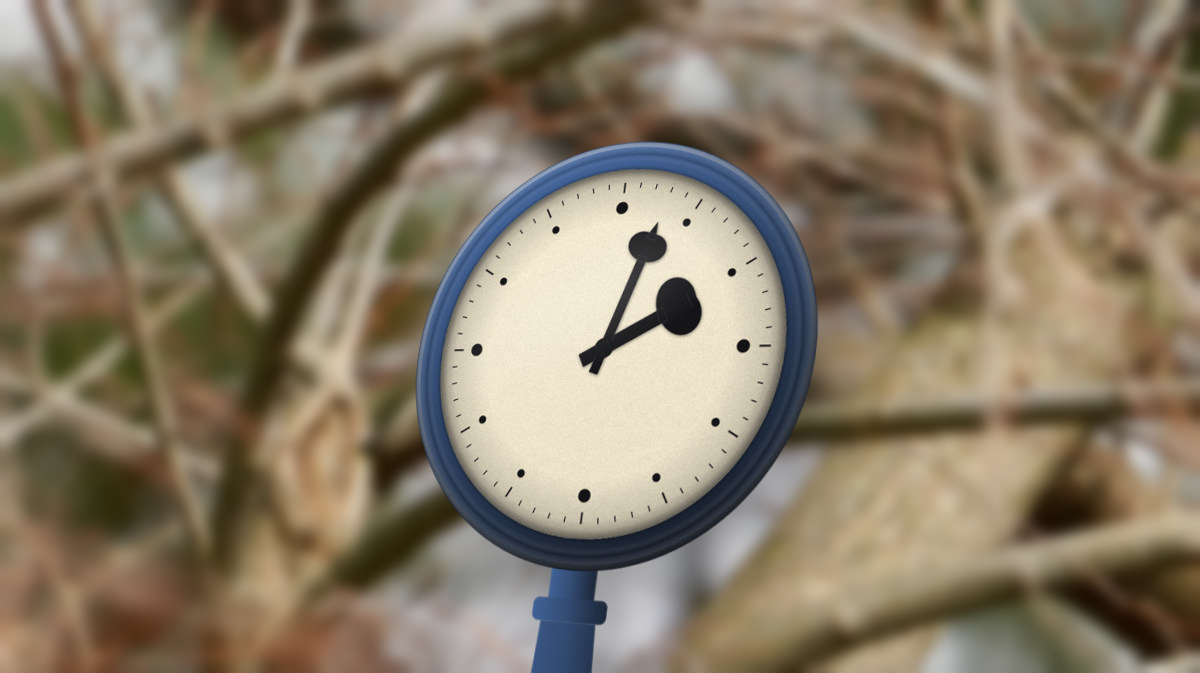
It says 2.03
